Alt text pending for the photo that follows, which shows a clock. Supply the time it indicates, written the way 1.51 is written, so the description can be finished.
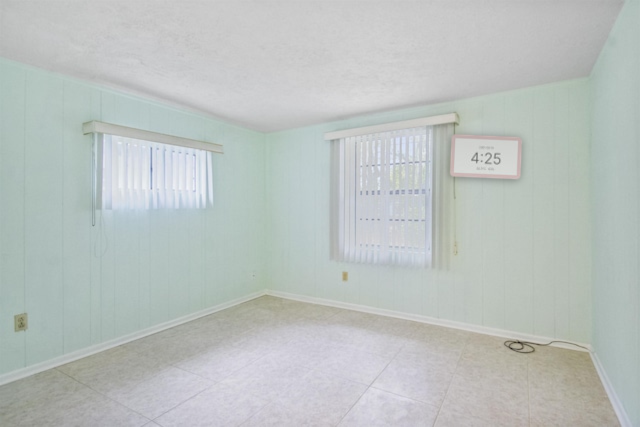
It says 4.25
